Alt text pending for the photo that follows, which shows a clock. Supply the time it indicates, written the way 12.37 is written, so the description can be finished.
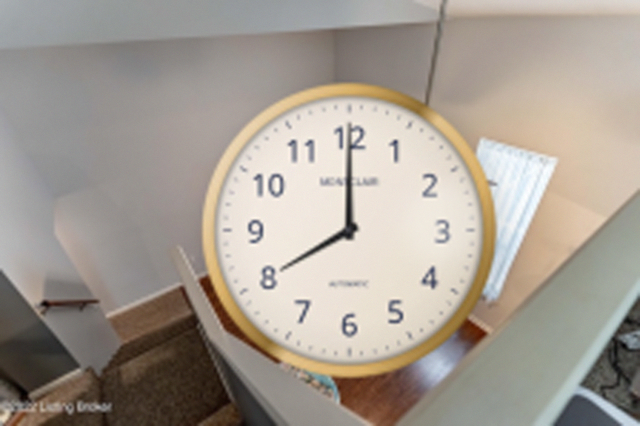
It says 8.00
